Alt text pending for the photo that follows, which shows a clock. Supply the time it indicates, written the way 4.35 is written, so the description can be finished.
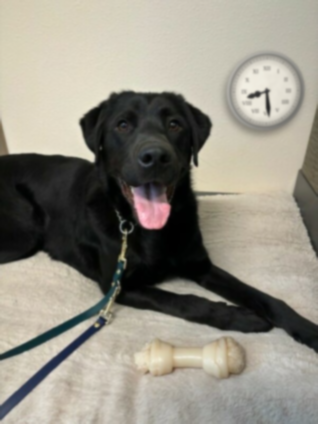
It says 8.29
